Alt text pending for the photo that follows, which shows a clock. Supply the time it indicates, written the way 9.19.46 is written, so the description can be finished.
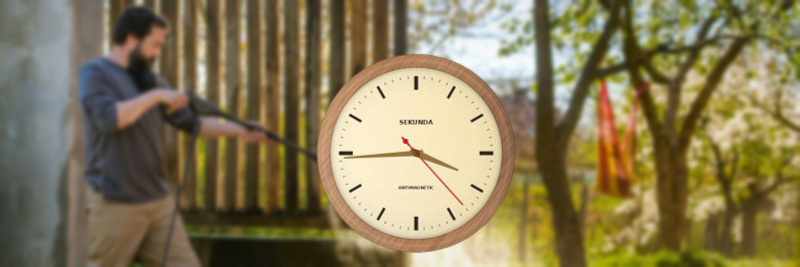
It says 3.44.23
